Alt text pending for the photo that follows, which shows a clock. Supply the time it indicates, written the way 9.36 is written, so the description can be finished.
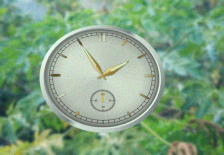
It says 1.55
